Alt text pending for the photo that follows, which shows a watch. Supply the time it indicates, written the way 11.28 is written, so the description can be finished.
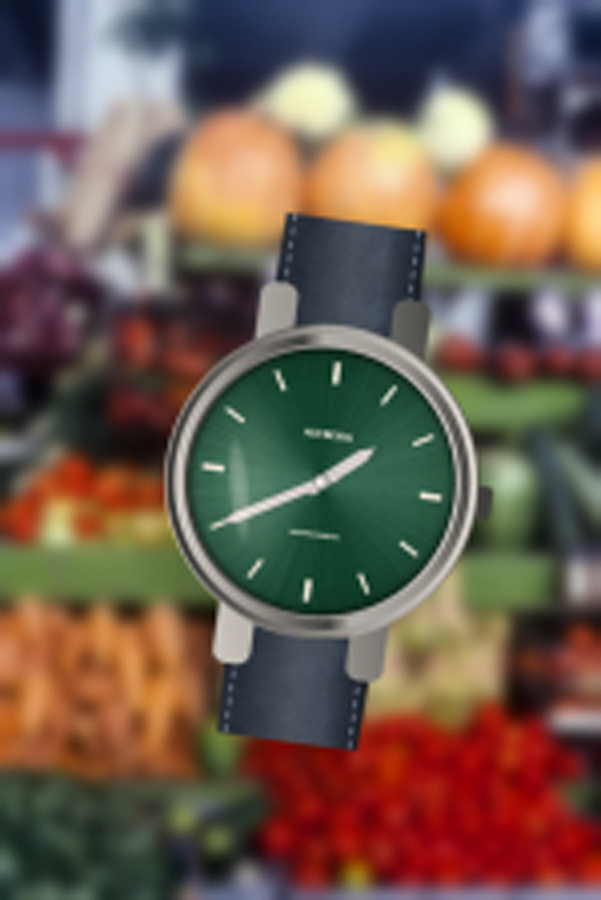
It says 1.40
